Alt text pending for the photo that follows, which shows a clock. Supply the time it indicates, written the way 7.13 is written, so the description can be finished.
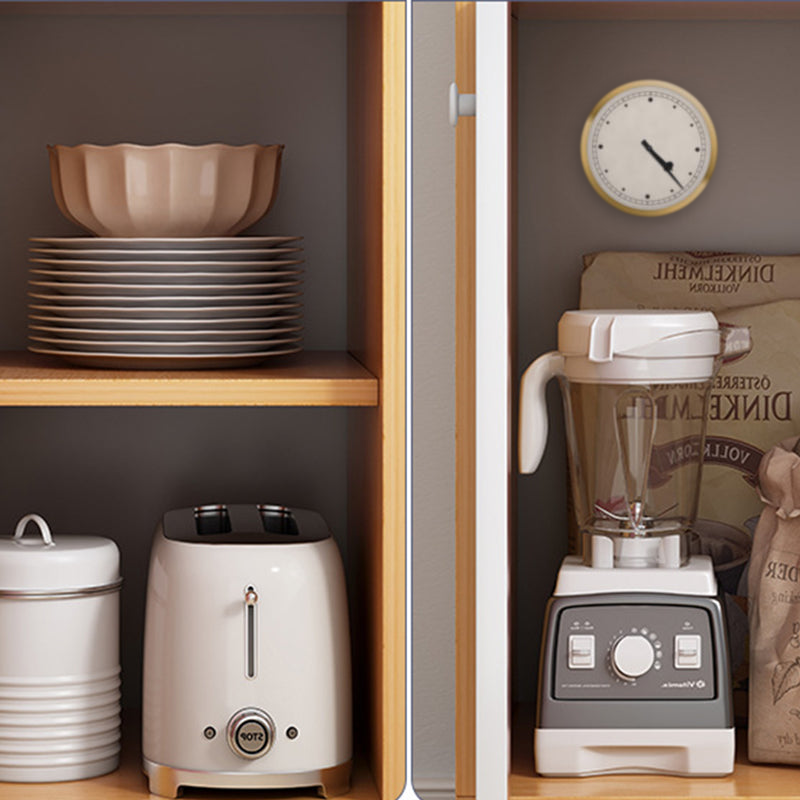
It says 4.23
